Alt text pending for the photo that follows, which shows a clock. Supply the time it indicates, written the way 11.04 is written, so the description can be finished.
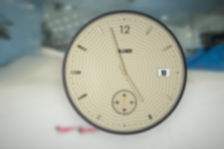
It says 4.57
